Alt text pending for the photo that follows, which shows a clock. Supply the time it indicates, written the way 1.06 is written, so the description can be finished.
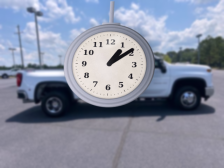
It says 1.09
